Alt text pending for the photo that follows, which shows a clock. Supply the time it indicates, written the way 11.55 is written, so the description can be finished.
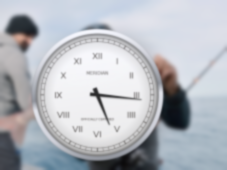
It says 5.16
